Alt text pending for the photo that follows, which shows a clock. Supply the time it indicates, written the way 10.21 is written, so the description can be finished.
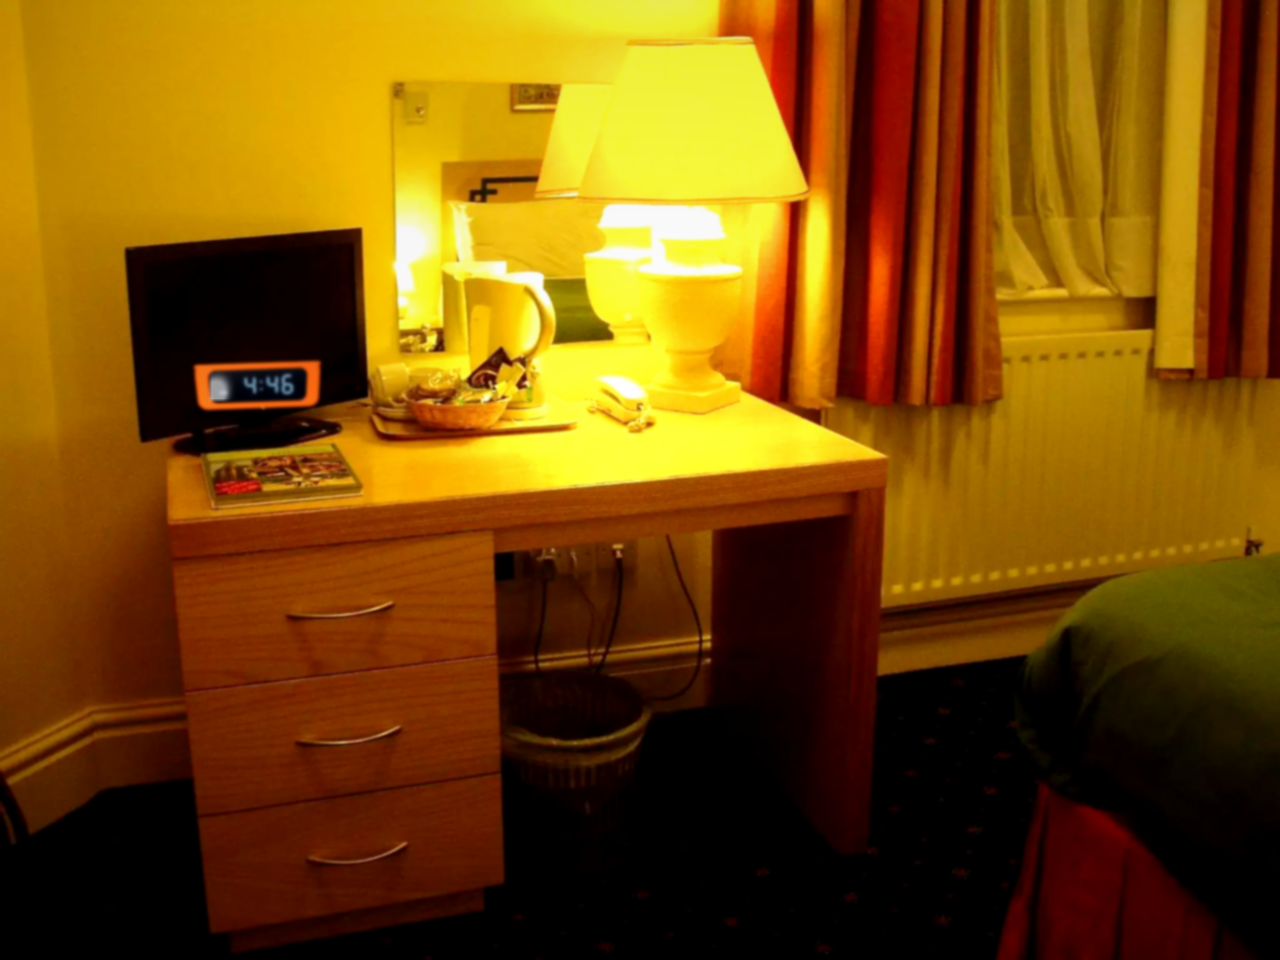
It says 4.46
